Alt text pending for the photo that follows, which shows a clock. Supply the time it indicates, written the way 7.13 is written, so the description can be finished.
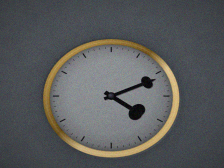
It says 4.11
